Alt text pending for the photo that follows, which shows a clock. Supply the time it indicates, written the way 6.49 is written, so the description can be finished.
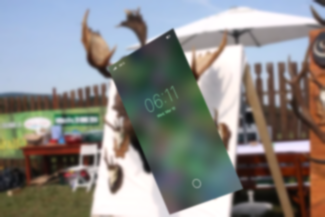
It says 6.11
